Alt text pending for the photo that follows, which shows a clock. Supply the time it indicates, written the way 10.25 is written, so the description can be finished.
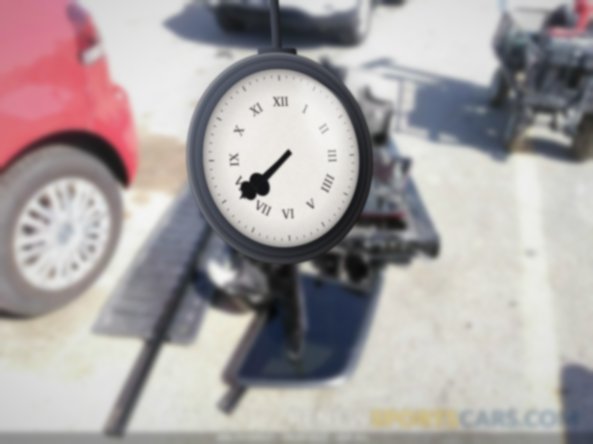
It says 7.39
